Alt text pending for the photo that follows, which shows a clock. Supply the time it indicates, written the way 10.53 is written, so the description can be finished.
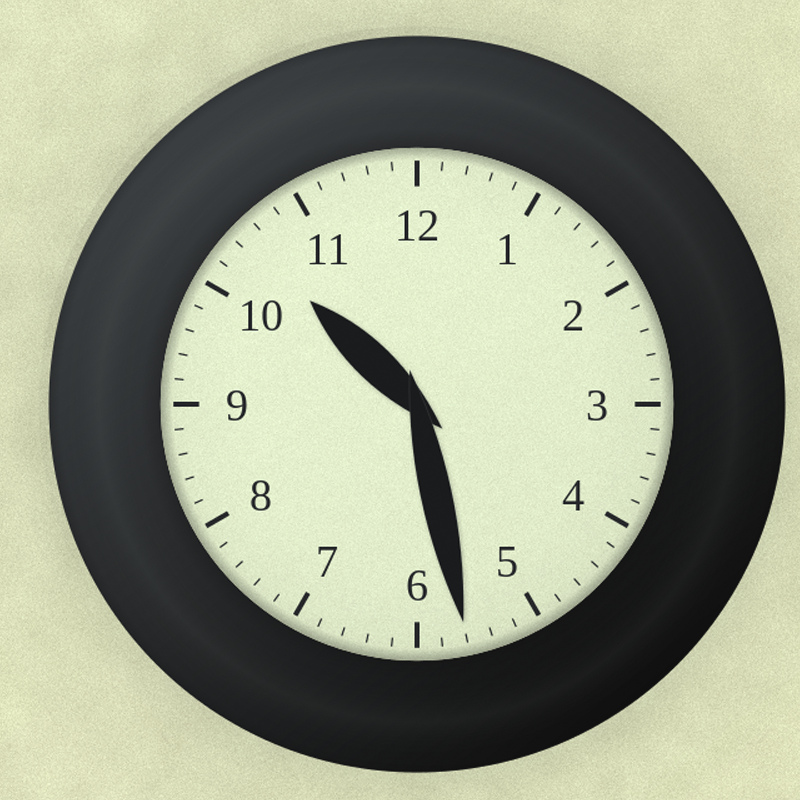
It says 10.28
